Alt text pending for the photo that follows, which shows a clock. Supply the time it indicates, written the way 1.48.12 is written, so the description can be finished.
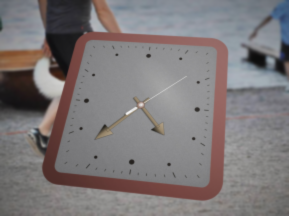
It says 4.37.08
